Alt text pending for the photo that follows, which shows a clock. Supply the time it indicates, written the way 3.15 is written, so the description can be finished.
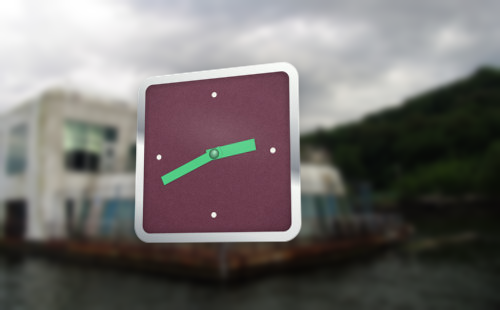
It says 2.41
